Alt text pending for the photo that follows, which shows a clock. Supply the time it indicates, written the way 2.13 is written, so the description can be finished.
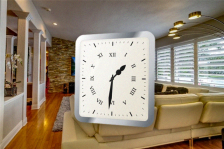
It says 1.31
